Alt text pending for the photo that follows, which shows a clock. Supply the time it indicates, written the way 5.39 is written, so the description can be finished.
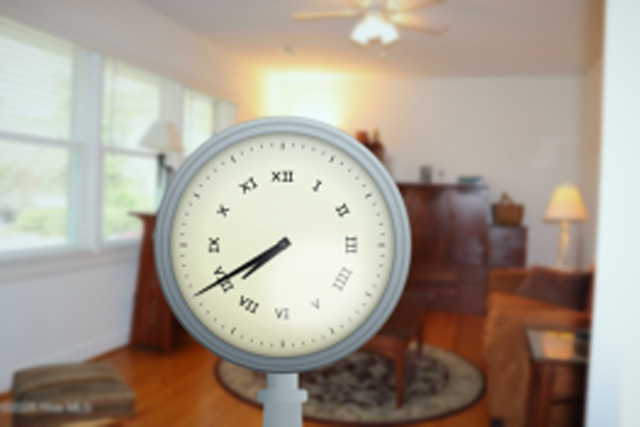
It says 7.40
